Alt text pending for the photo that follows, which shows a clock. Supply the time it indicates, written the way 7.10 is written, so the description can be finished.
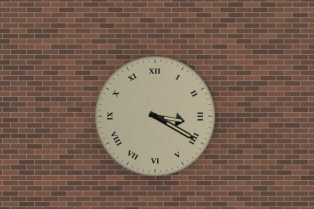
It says 3.20
